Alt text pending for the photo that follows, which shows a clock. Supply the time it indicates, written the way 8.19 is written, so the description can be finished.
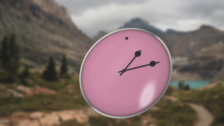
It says 1.13
